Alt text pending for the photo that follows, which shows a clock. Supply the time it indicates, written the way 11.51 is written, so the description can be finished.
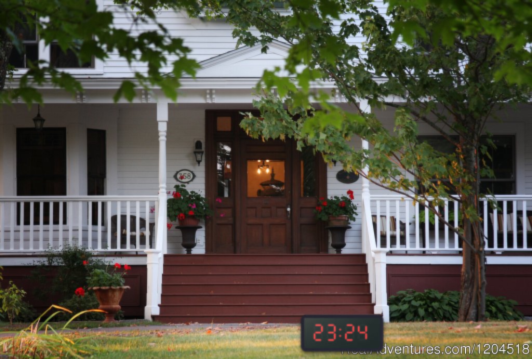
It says 23.24
